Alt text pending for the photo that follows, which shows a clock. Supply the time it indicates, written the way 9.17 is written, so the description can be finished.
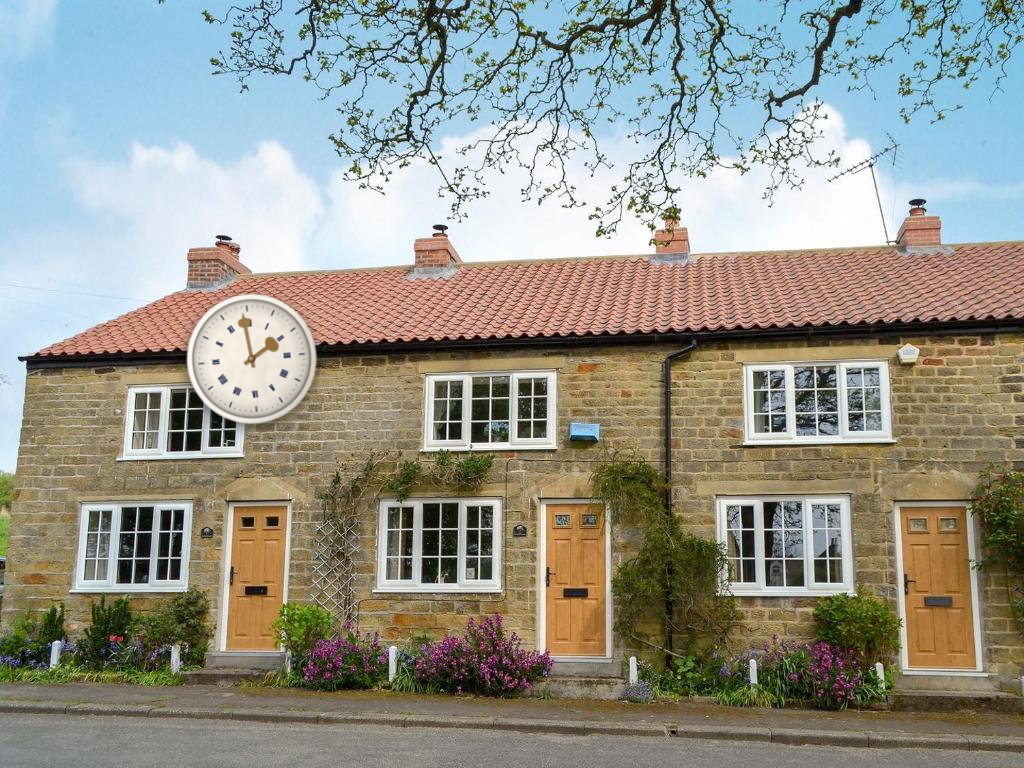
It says 1.59
